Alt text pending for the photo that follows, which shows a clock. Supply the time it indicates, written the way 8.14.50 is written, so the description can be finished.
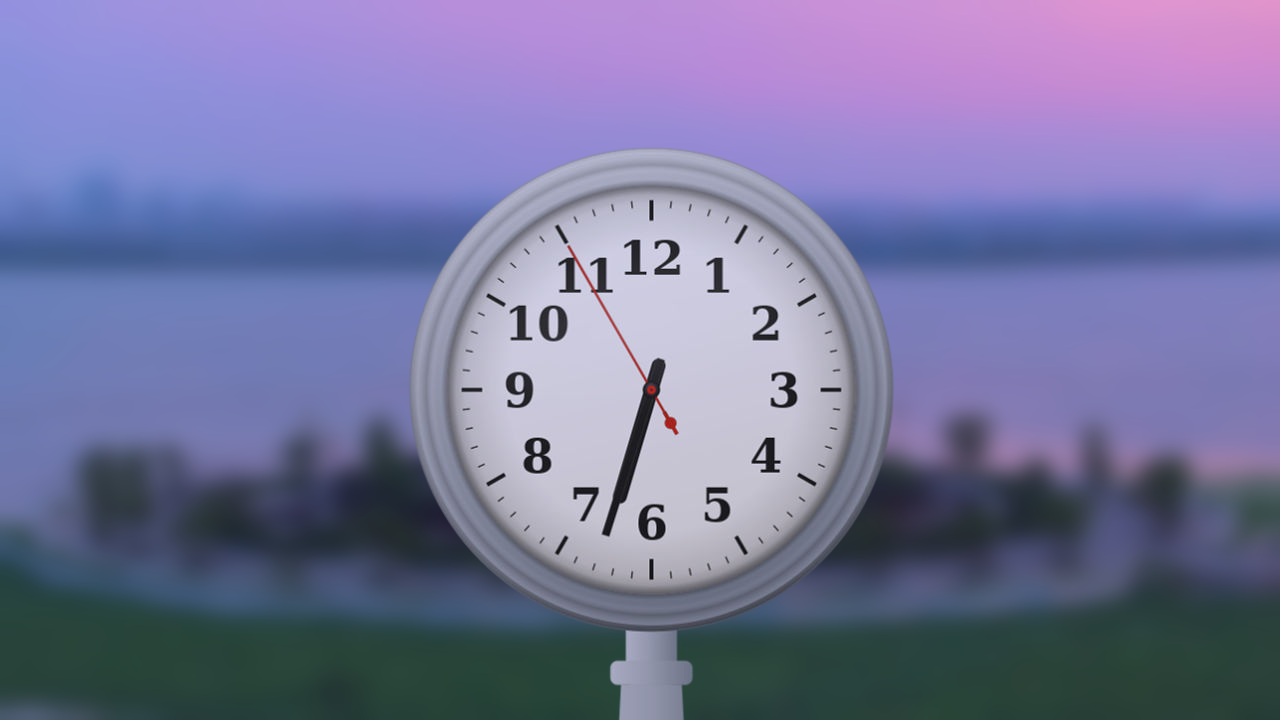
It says 6.32.55
